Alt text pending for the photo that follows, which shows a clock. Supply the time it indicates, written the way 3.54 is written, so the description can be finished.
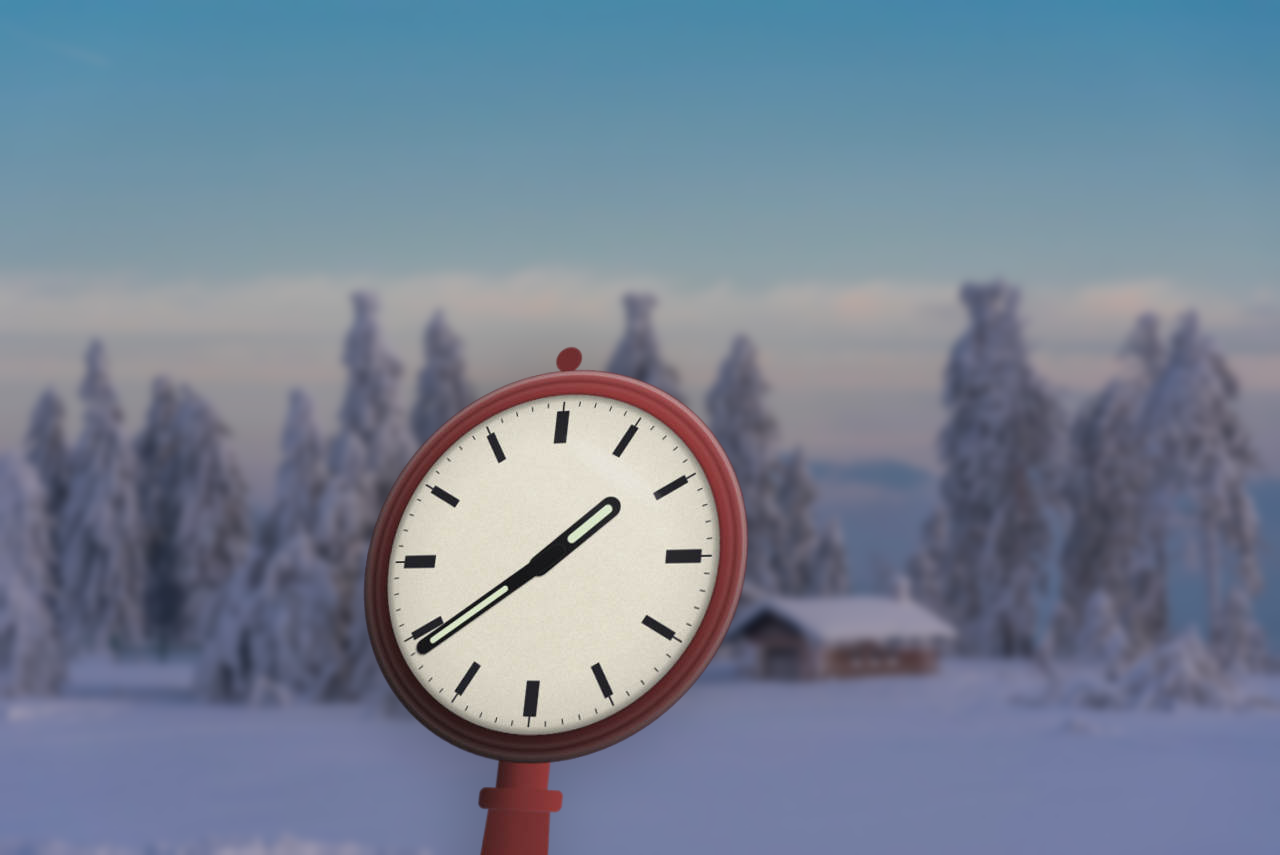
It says 1.39
